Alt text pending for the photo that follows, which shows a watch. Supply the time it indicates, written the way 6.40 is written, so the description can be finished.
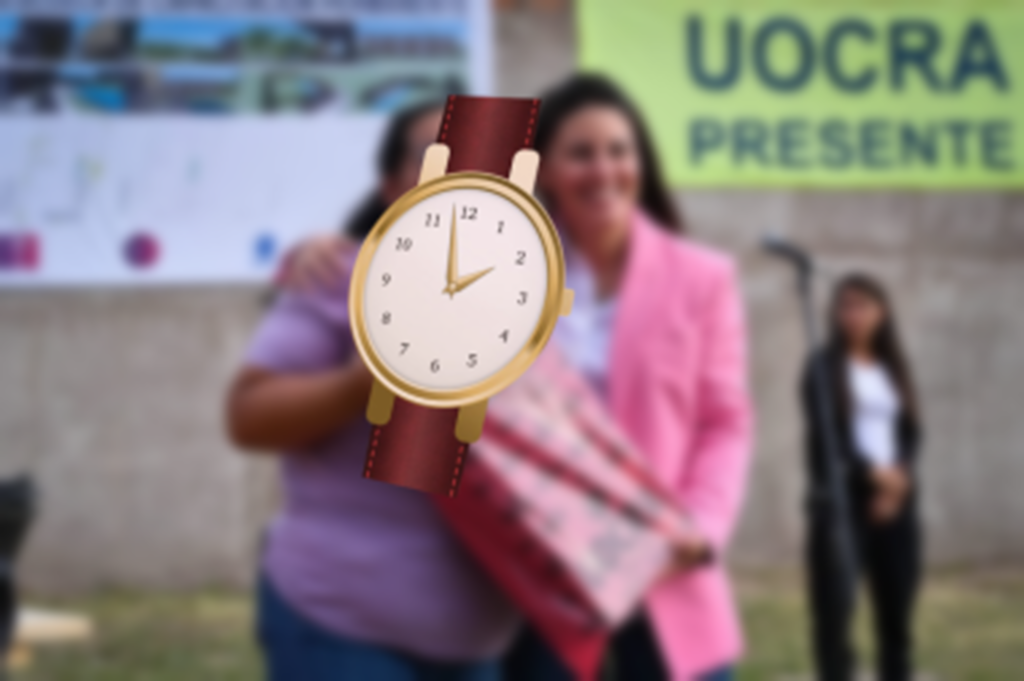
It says 1.58
